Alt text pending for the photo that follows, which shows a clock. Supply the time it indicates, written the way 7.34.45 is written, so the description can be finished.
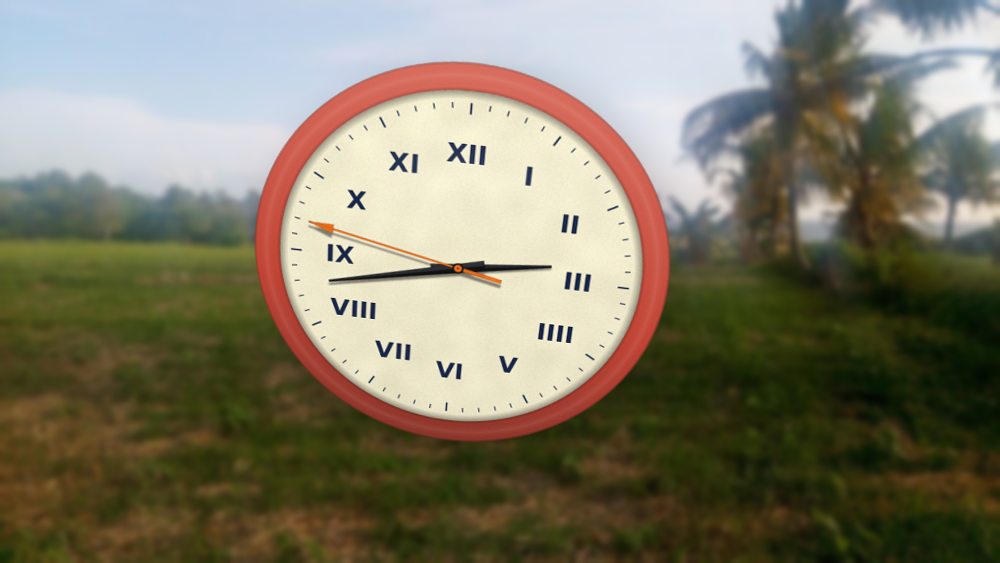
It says 2.42.47
